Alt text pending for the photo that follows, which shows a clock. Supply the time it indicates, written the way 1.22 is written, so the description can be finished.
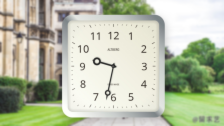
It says 9.32
